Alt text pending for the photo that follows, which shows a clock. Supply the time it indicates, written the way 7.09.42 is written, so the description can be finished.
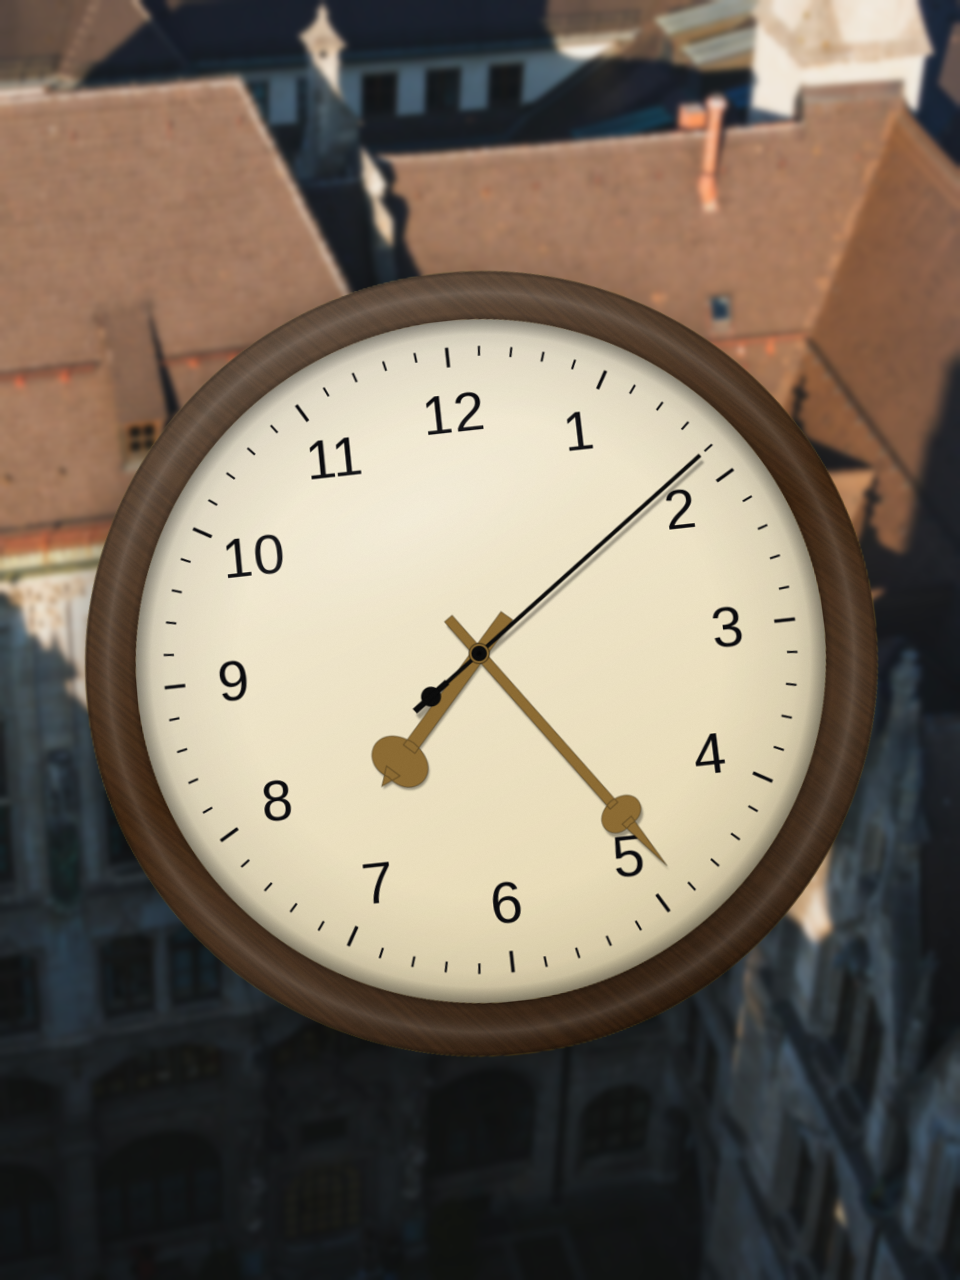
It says 7.24.09
